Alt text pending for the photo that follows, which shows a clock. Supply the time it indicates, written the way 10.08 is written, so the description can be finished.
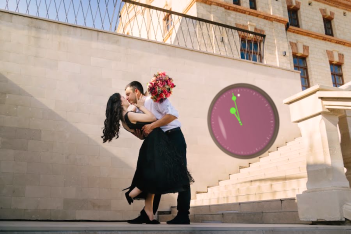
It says 10.58
